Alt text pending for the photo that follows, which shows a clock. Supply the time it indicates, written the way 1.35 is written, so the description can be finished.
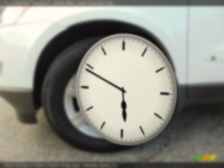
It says 5.49
